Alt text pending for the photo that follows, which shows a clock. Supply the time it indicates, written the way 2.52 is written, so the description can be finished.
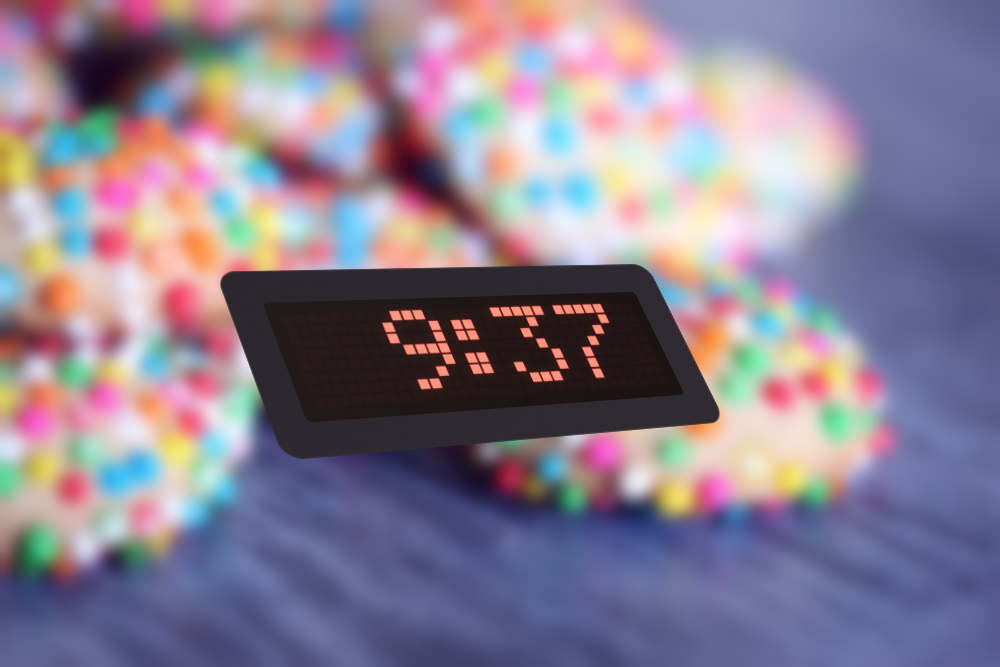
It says 9.37
